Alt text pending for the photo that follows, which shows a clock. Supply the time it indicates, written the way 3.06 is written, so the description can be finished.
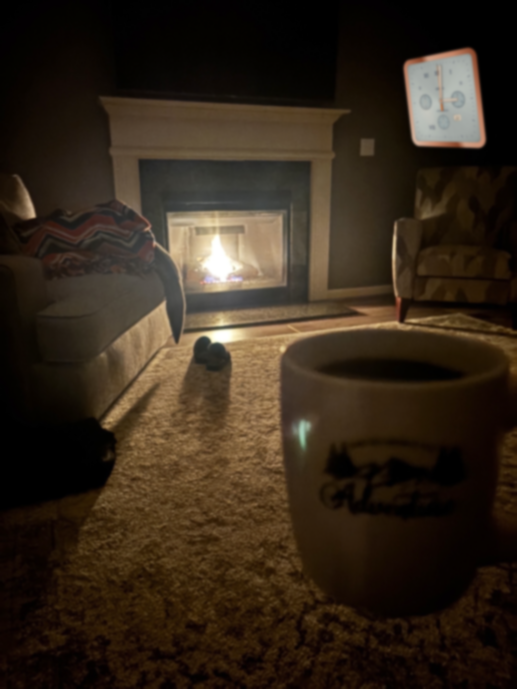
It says 3.01
